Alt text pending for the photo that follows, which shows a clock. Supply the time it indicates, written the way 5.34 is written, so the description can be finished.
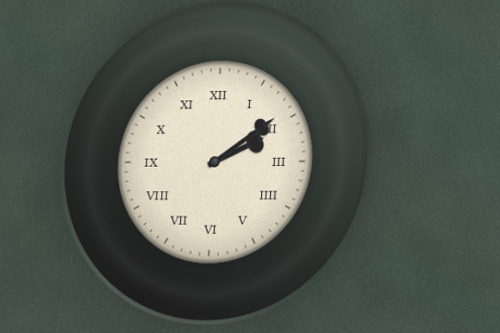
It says 2.09
